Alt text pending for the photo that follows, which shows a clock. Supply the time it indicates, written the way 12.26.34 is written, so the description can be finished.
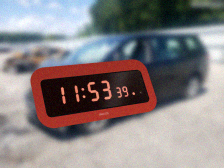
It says 11.53.39
